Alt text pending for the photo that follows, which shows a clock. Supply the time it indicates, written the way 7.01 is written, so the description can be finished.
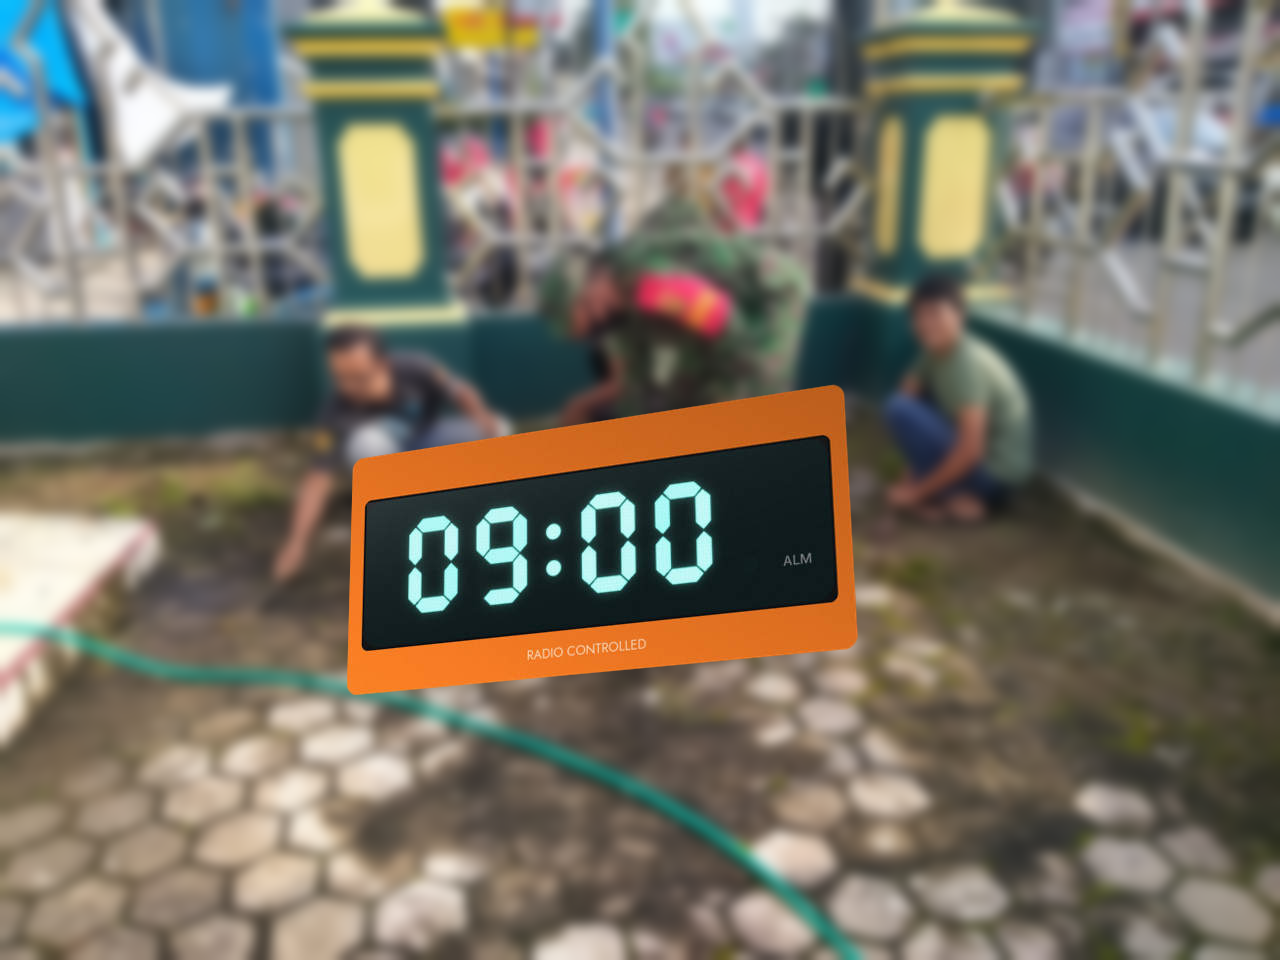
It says 9.00
